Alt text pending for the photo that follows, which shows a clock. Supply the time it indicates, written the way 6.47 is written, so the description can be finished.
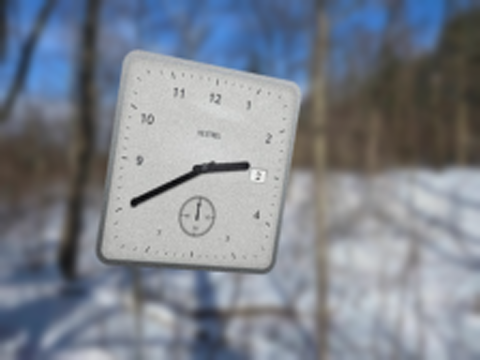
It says 2.40
